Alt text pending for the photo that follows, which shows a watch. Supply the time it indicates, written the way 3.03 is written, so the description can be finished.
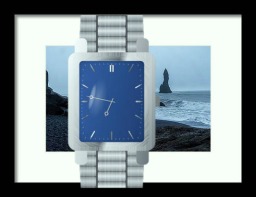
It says 6.47
